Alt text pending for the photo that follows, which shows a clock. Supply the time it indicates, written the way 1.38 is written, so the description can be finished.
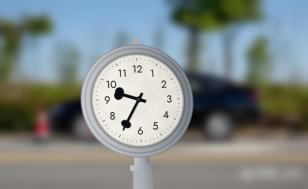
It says 9.35
